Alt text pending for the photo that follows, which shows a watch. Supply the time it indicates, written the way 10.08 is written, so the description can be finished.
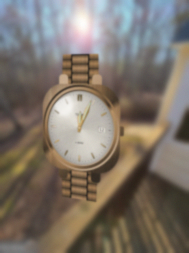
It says 12.04
